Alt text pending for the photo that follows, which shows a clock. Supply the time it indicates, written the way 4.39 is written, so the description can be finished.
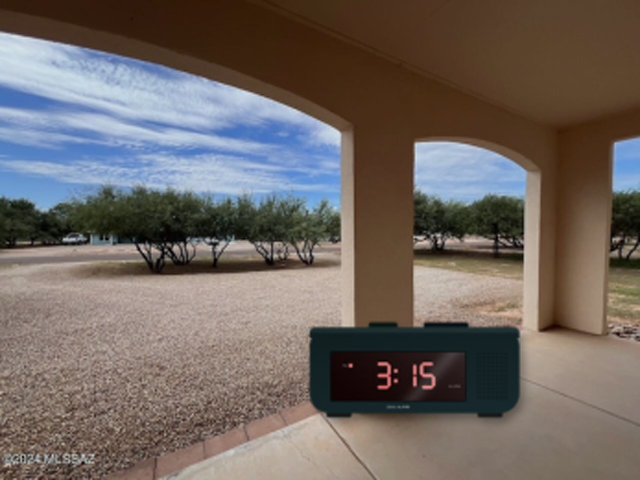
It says 3.15
